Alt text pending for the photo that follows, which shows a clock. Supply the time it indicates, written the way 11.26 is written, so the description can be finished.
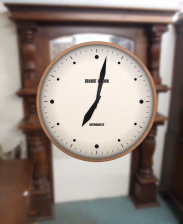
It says 7.02
